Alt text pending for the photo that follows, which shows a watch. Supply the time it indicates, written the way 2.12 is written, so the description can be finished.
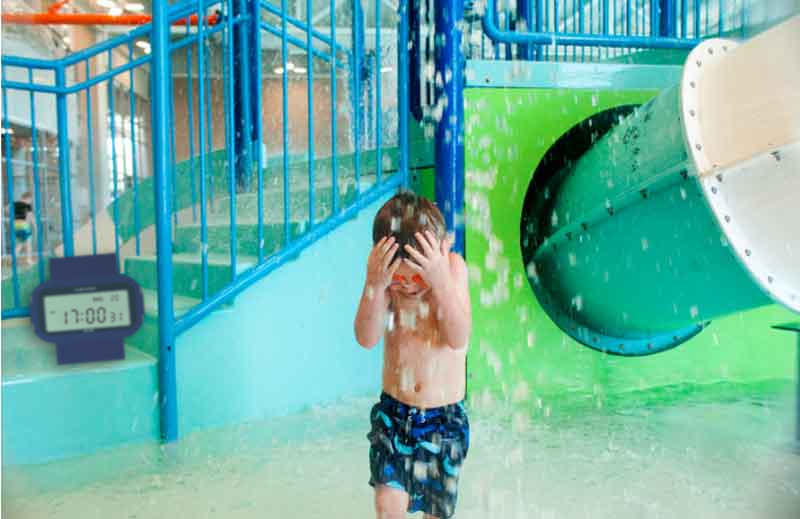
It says 17.00
